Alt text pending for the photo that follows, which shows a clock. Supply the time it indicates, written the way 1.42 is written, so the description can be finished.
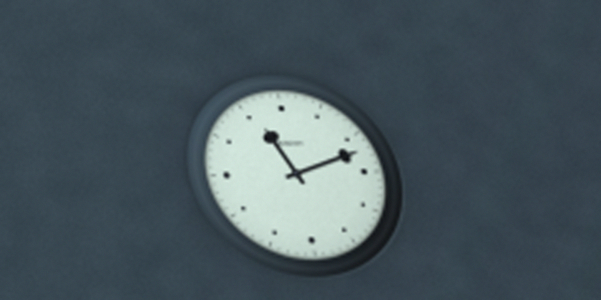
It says 11.12
